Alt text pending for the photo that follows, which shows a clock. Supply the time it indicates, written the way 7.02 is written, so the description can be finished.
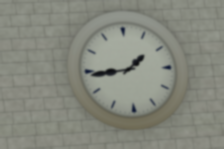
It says 1.44
